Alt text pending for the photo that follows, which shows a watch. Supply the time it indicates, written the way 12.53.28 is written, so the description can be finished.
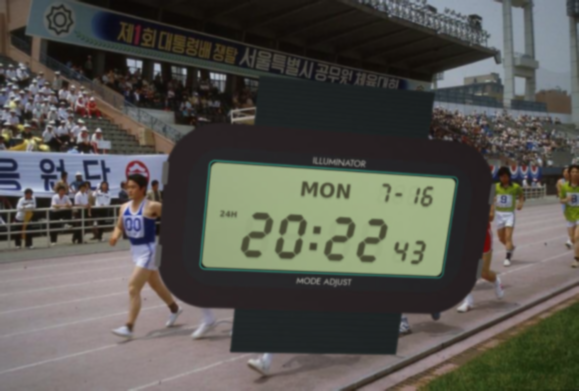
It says 20.22.43
